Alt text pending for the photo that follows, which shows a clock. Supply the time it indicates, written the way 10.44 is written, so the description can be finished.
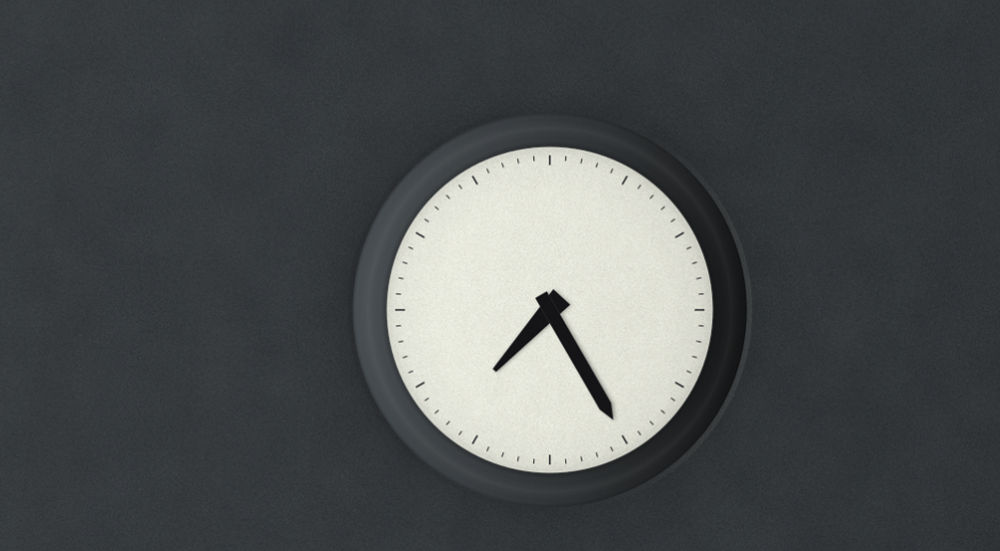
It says 7.25
